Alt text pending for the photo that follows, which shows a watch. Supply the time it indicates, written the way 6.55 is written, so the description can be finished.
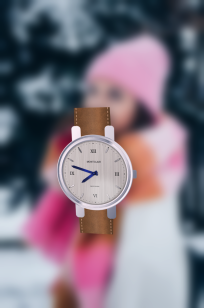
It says 7.48
